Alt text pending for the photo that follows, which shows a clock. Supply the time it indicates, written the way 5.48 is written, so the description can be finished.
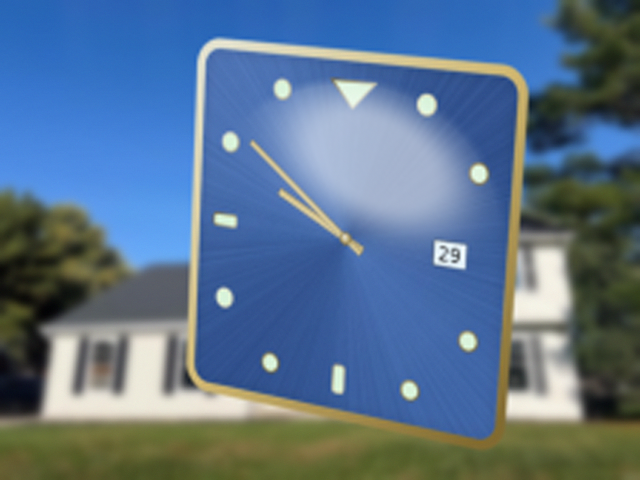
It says 9.51
